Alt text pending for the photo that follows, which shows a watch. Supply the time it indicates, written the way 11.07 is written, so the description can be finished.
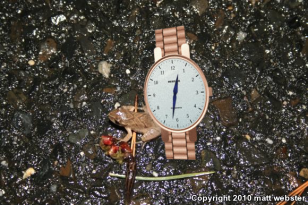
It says 12.32
